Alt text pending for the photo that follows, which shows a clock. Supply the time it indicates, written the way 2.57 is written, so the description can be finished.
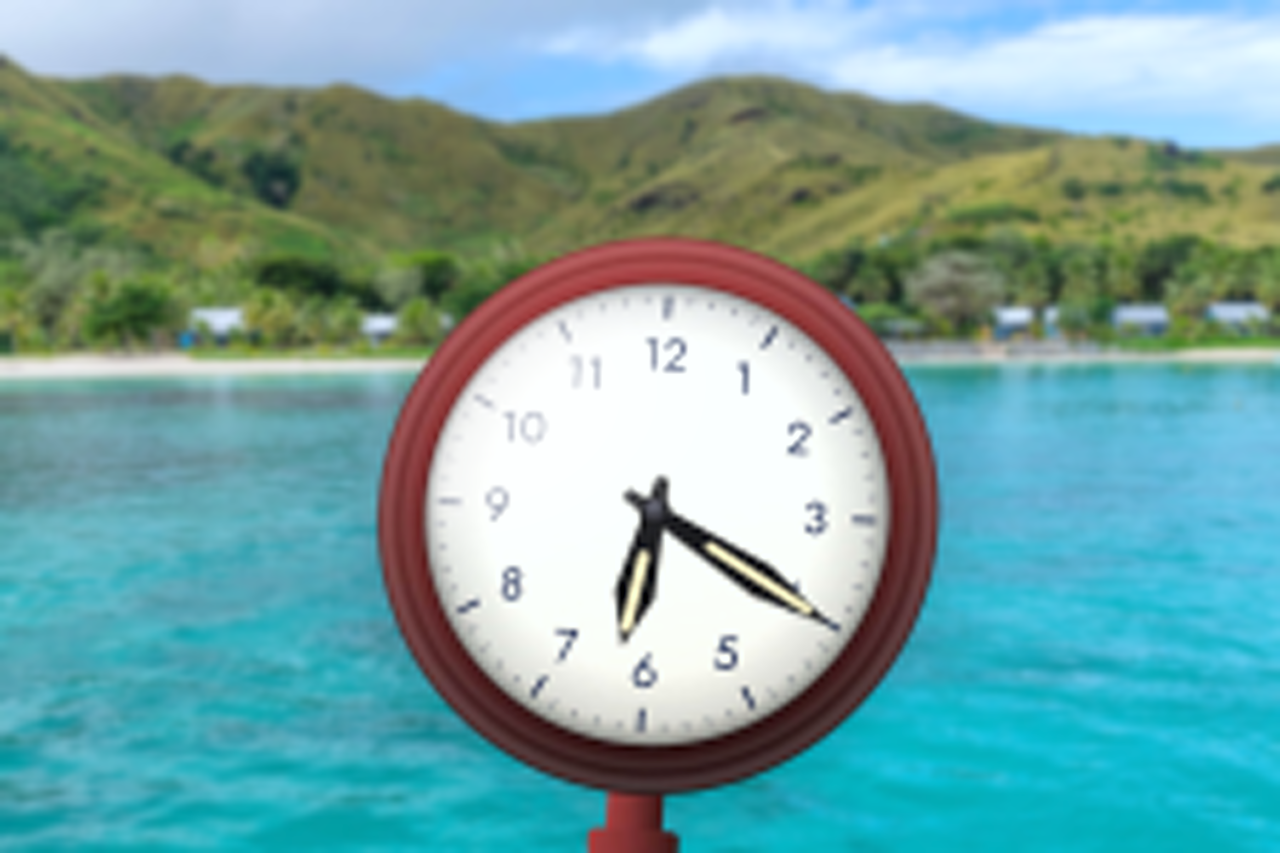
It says 6.20
